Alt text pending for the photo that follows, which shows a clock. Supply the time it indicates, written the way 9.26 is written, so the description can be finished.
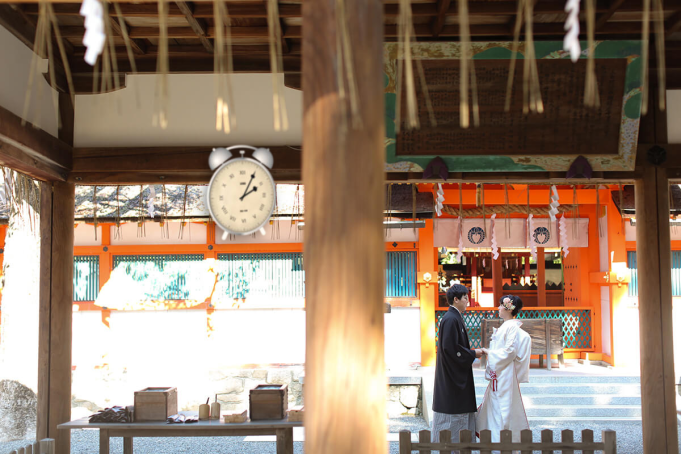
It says 2.05
